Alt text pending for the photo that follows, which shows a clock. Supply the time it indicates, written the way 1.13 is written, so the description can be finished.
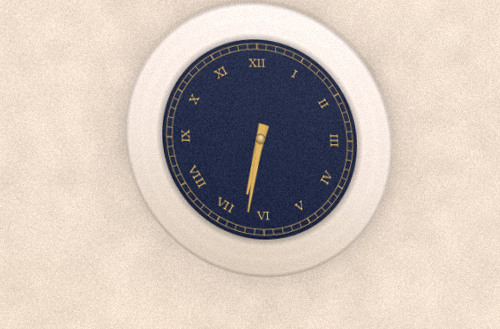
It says 6.32
